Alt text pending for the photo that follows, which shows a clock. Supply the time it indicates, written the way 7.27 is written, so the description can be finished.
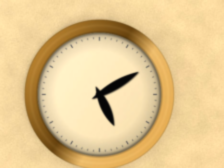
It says 5.10
